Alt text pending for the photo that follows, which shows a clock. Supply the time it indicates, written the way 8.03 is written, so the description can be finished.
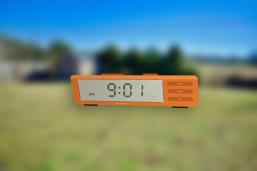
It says 9.01
